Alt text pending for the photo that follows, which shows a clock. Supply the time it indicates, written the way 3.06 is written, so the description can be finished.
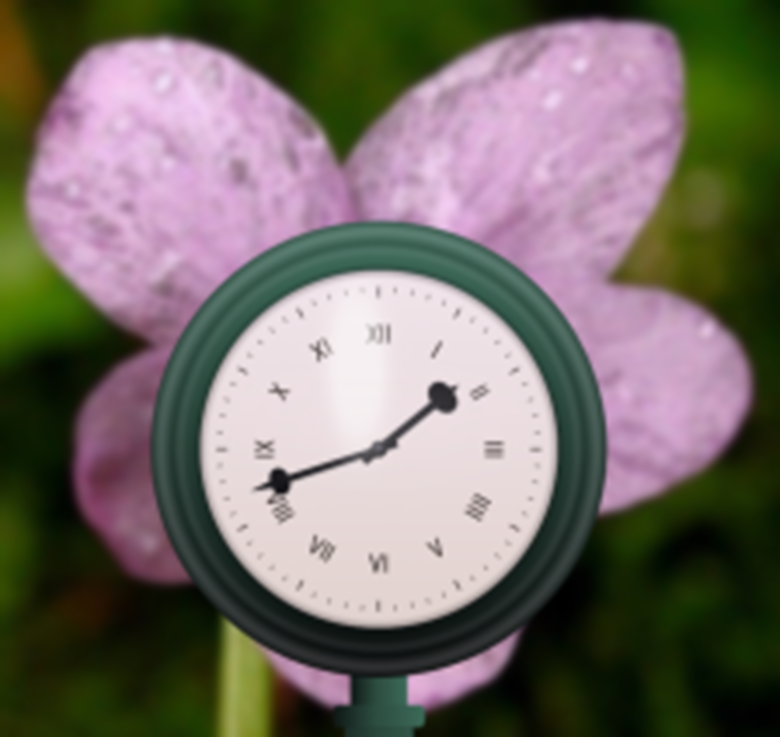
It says 1.42
